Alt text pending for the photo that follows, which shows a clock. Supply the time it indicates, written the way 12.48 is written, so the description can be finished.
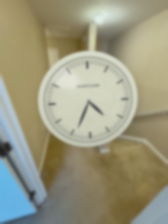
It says 4.34
